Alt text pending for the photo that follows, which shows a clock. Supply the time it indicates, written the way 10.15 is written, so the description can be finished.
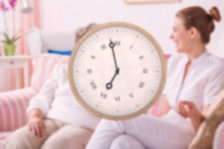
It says 6.58
